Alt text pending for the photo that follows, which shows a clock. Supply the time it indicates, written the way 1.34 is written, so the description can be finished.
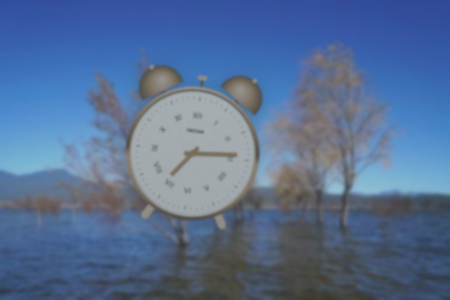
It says 7.14
